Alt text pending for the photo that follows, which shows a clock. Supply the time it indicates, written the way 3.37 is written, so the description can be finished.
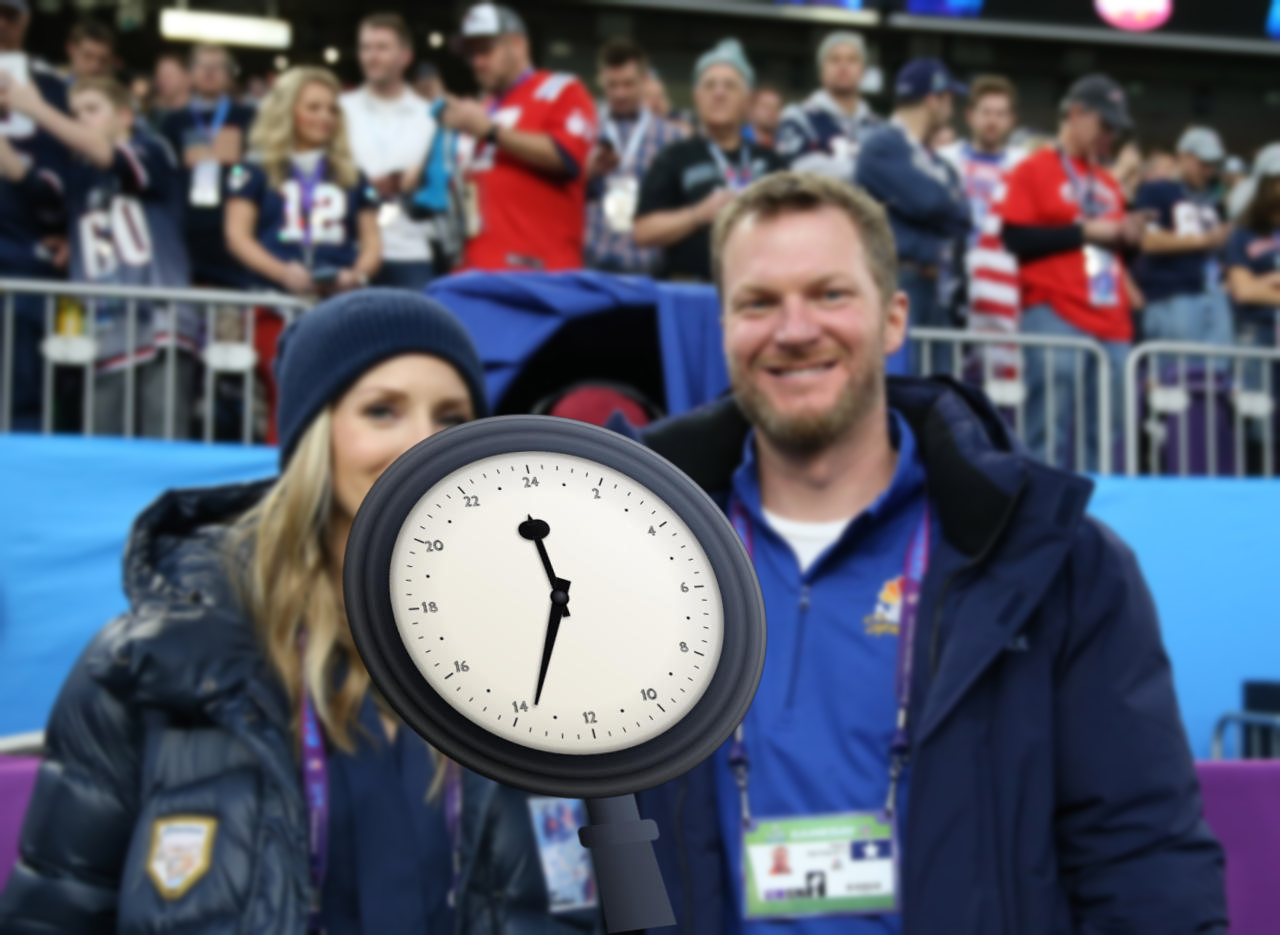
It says 23.34
